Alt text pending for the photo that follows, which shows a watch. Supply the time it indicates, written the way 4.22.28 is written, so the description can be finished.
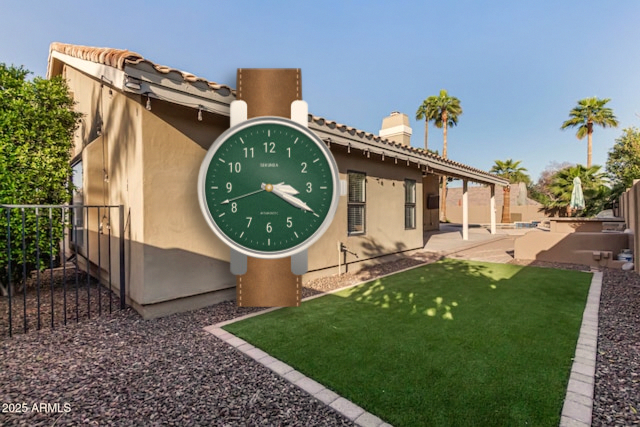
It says 3.19.42
